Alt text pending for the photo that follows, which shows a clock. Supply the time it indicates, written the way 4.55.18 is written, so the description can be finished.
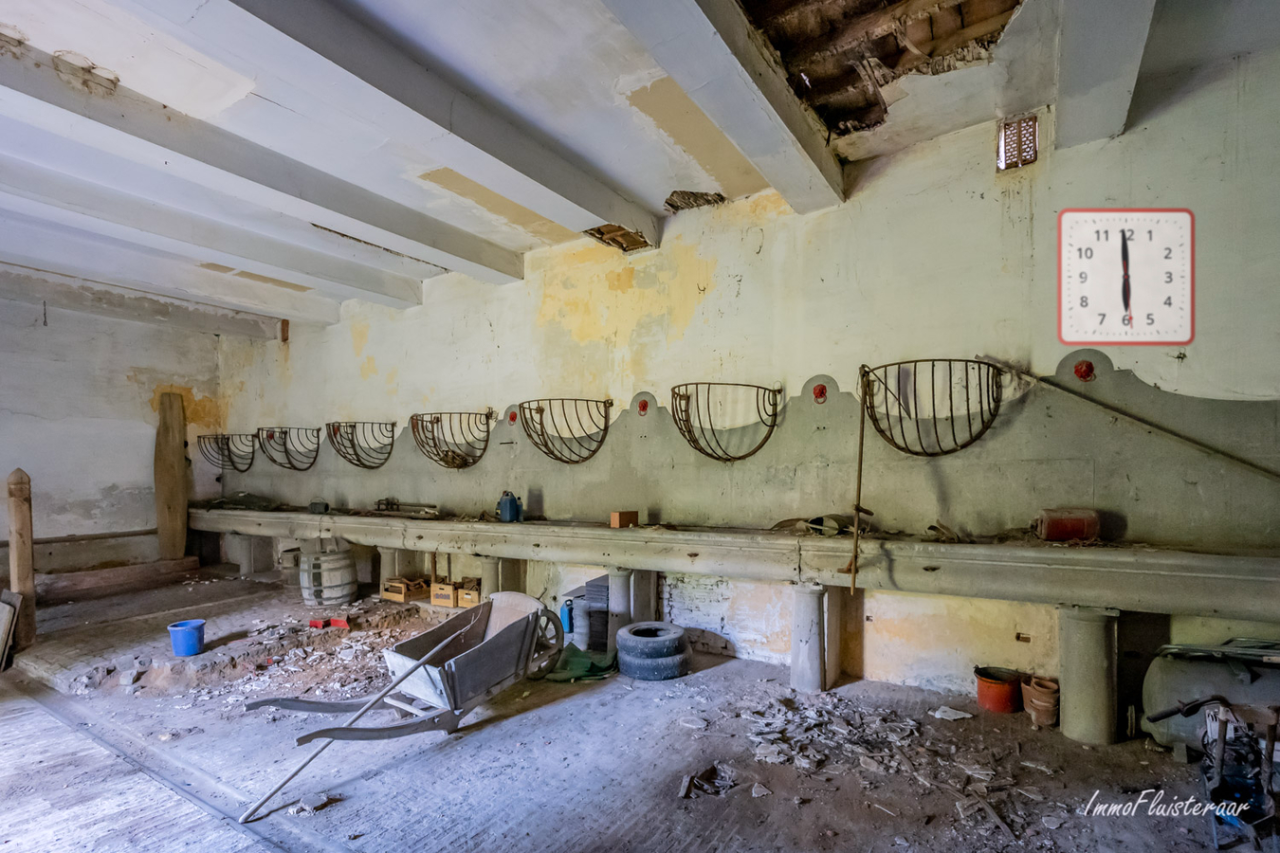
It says 5.59.29
